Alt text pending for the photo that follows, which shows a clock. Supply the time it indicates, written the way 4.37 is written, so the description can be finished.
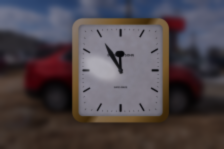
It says 11.55
